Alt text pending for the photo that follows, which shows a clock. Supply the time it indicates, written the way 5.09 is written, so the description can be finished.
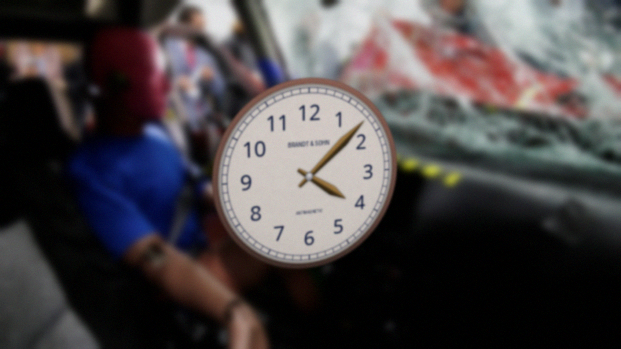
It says 4.08
